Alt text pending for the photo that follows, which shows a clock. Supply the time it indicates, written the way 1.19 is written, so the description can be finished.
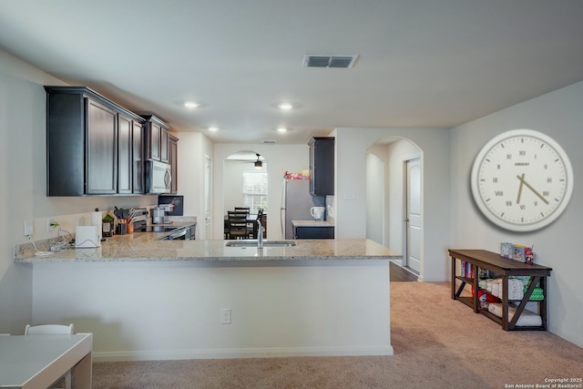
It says 6.22
